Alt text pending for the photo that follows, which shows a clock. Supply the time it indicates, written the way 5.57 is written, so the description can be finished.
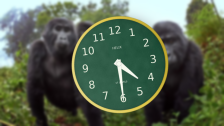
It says 4.30
